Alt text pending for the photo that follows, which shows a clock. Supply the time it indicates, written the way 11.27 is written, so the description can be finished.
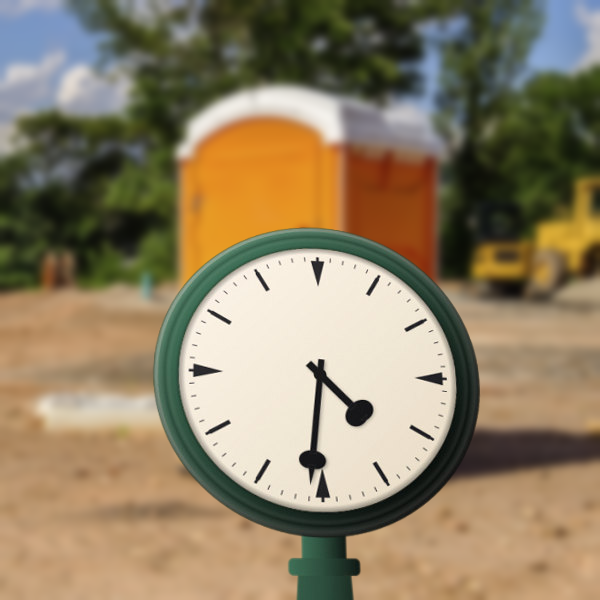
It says 4.31
